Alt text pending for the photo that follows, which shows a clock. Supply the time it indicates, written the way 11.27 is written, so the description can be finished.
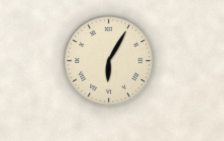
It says 6.05
